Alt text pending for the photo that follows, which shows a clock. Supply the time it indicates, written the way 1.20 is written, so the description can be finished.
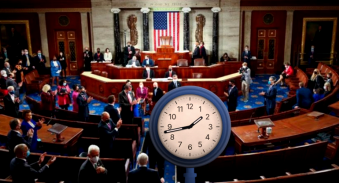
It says 1.43
